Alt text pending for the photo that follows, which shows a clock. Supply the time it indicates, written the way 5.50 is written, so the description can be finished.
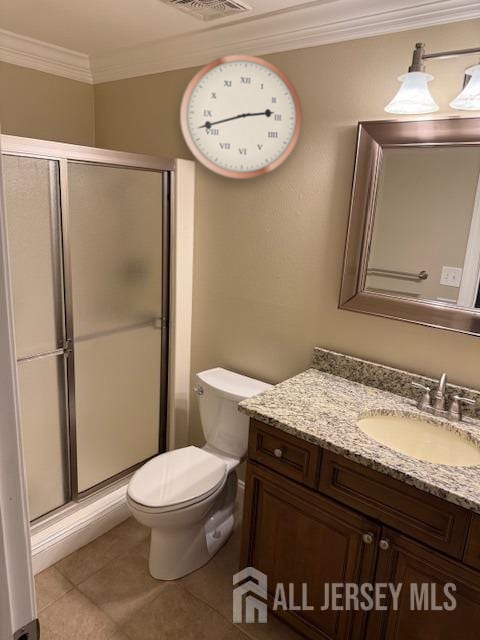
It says 2.42
